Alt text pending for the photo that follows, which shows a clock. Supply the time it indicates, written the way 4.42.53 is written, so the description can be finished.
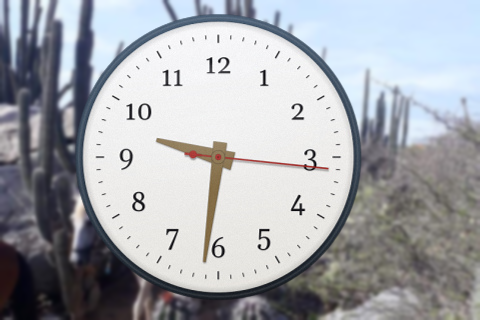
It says 9.31.16
